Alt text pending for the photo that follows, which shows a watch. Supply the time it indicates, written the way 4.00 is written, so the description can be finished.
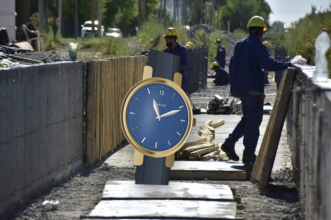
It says 11.11
